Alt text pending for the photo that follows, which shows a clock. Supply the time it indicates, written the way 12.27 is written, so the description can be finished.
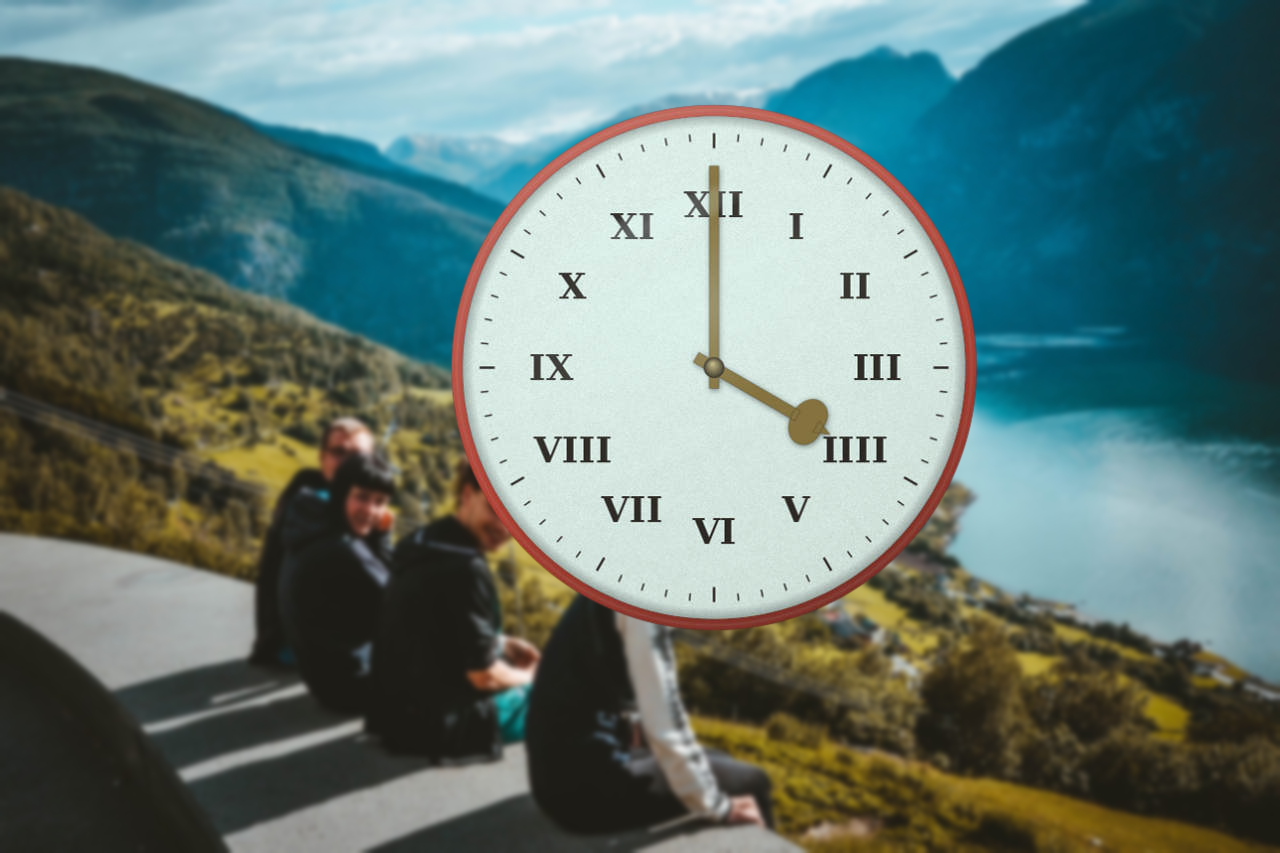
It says 4.00
